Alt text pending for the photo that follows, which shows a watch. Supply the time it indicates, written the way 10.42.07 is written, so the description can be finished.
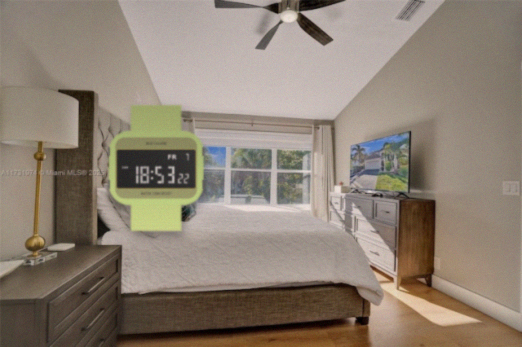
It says 18.53.22
